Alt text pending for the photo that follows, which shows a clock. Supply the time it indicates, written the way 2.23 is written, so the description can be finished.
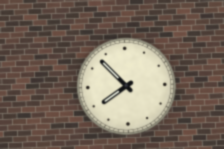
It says 7.53
